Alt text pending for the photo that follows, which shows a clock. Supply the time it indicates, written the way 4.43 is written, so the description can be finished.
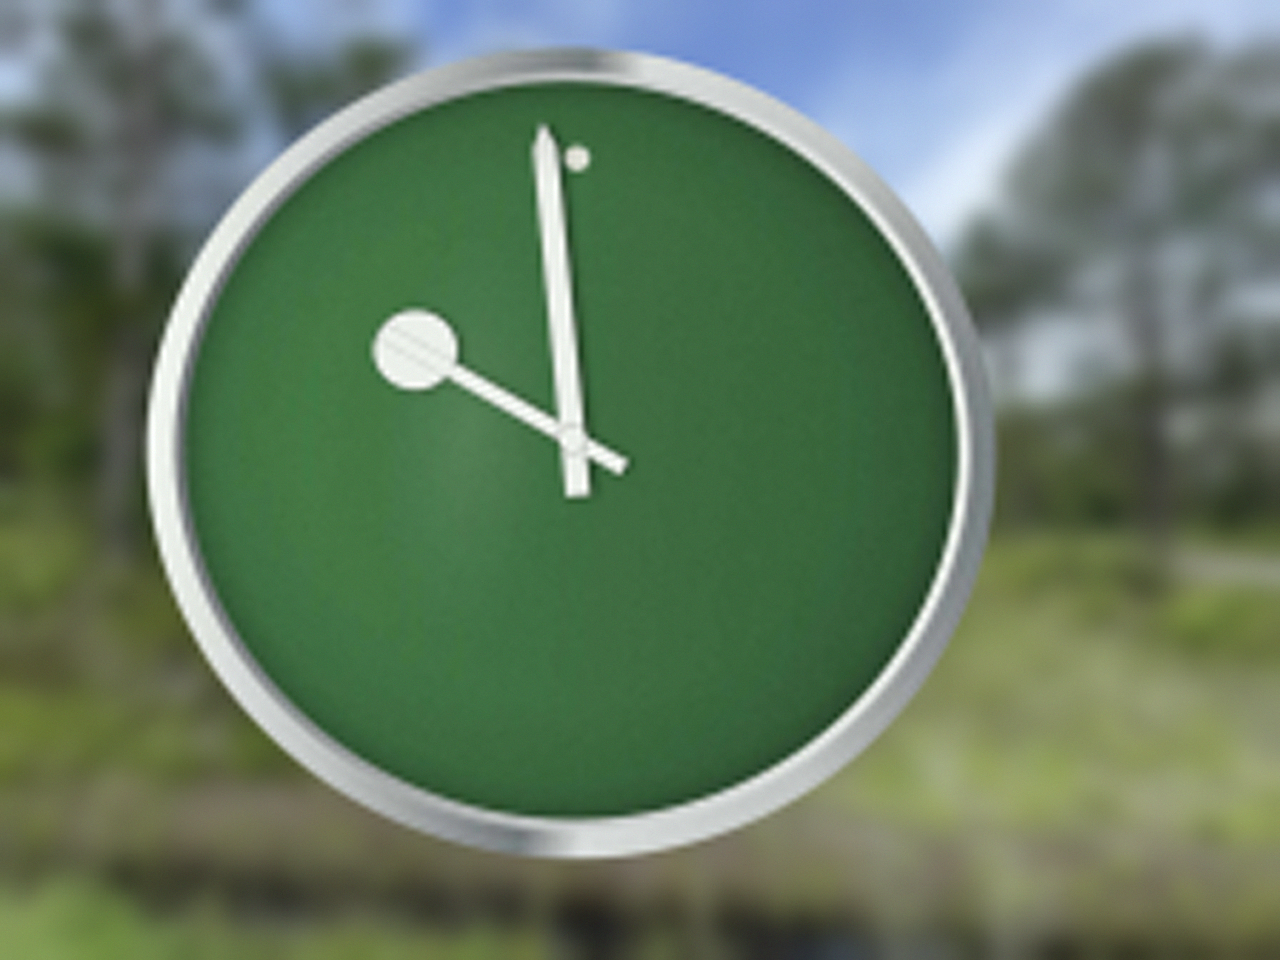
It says 9.59
